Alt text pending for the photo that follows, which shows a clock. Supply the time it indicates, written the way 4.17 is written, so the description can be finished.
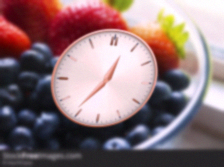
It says 12.36
